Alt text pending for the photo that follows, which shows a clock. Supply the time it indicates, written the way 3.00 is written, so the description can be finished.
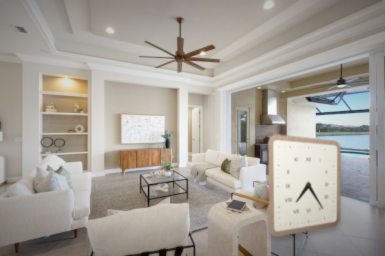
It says 7.24
